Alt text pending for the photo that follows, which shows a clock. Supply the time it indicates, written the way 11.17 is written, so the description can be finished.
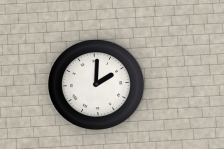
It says 2.01
